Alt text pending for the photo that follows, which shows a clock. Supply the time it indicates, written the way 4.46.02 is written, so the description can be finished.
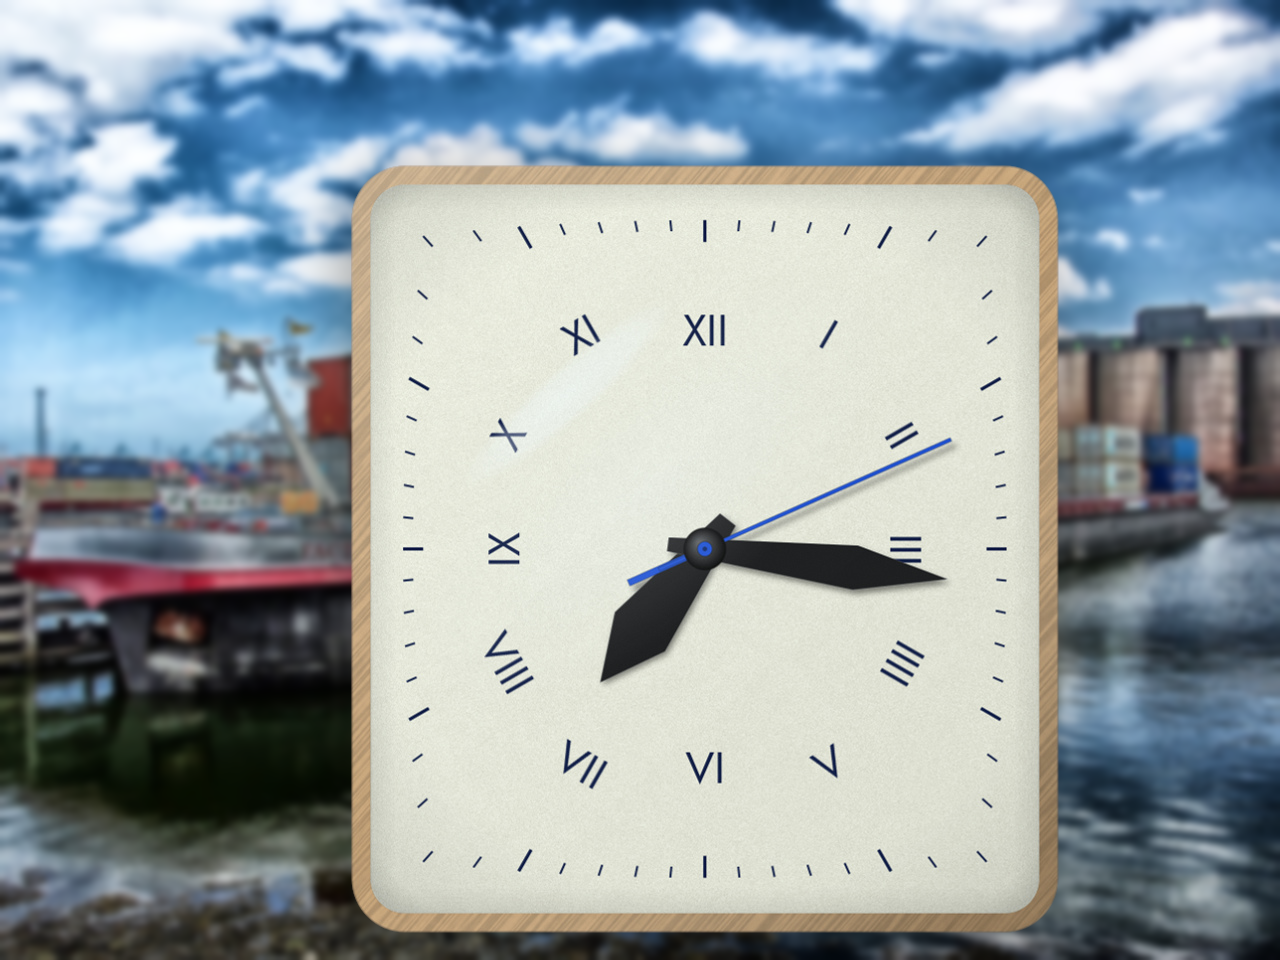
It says 7.16.11
